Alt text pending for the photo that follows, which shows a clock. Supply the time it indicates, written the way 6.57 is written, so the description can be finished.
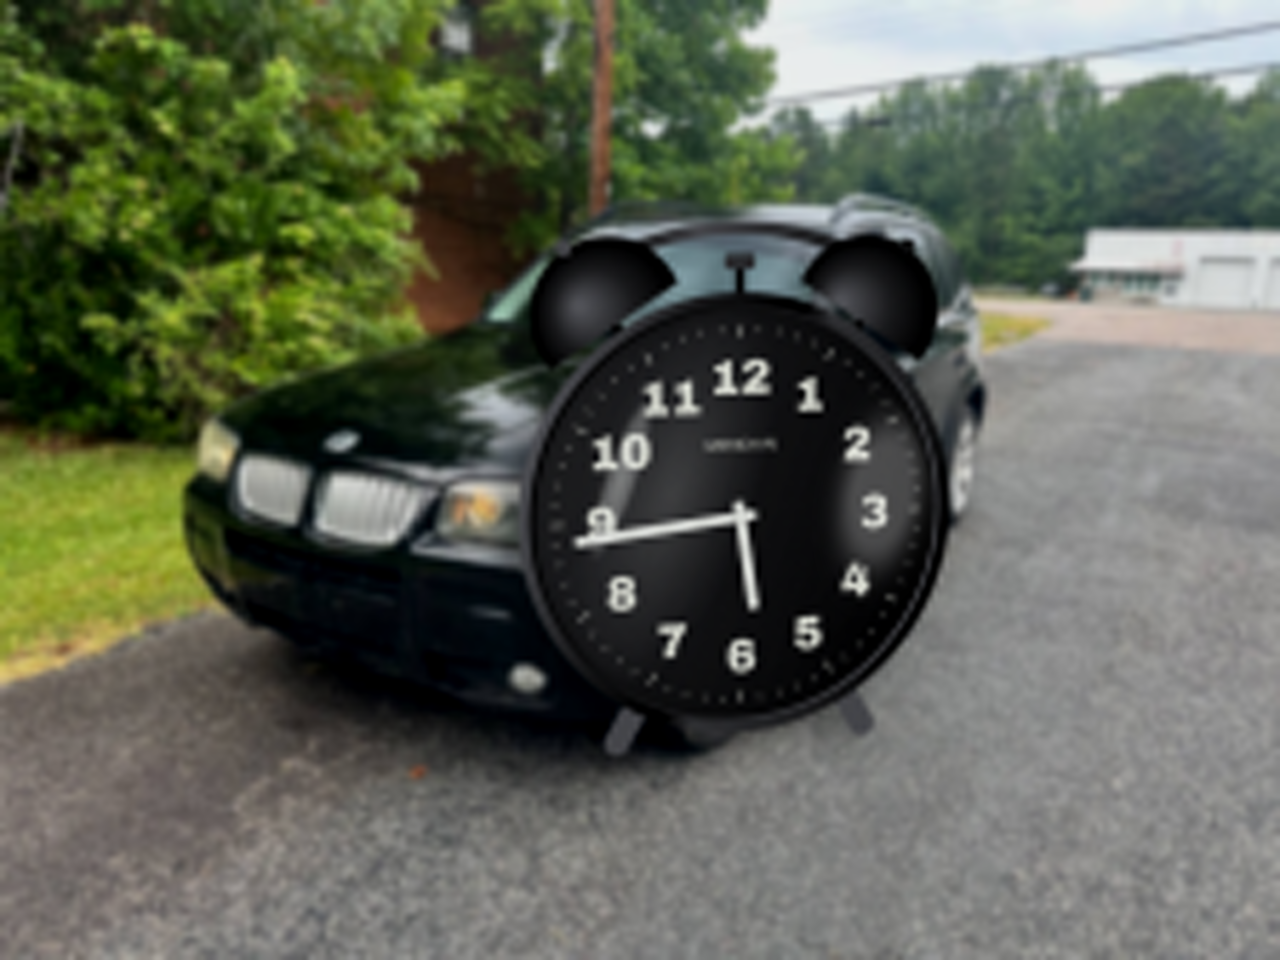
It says 5.44
